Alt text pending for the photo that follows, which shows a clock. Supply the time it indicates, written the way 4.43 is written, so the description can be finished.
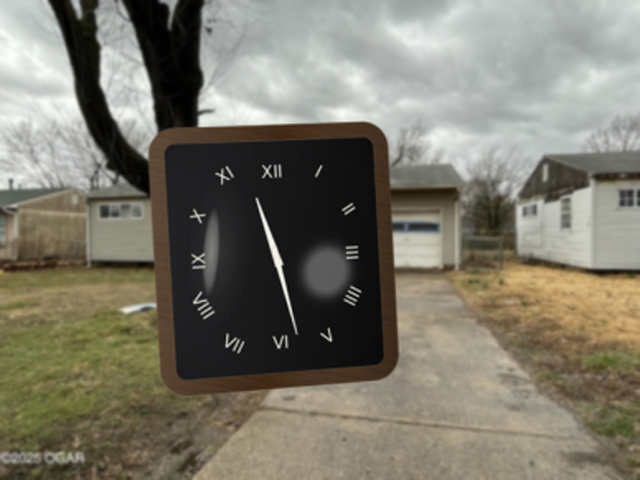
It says 11.28
